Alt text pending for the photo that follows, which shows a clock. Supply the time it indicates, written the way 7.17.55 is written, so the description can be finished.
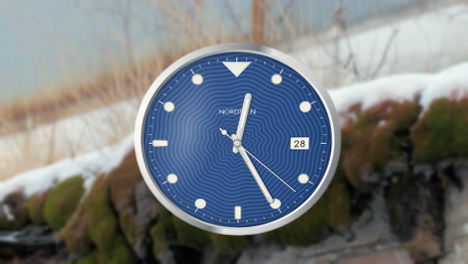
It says 12.25.22
